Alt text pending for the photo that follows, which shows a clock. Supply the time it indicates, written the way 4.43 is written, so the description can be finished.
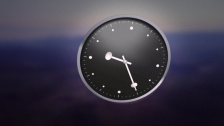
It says 9.25
